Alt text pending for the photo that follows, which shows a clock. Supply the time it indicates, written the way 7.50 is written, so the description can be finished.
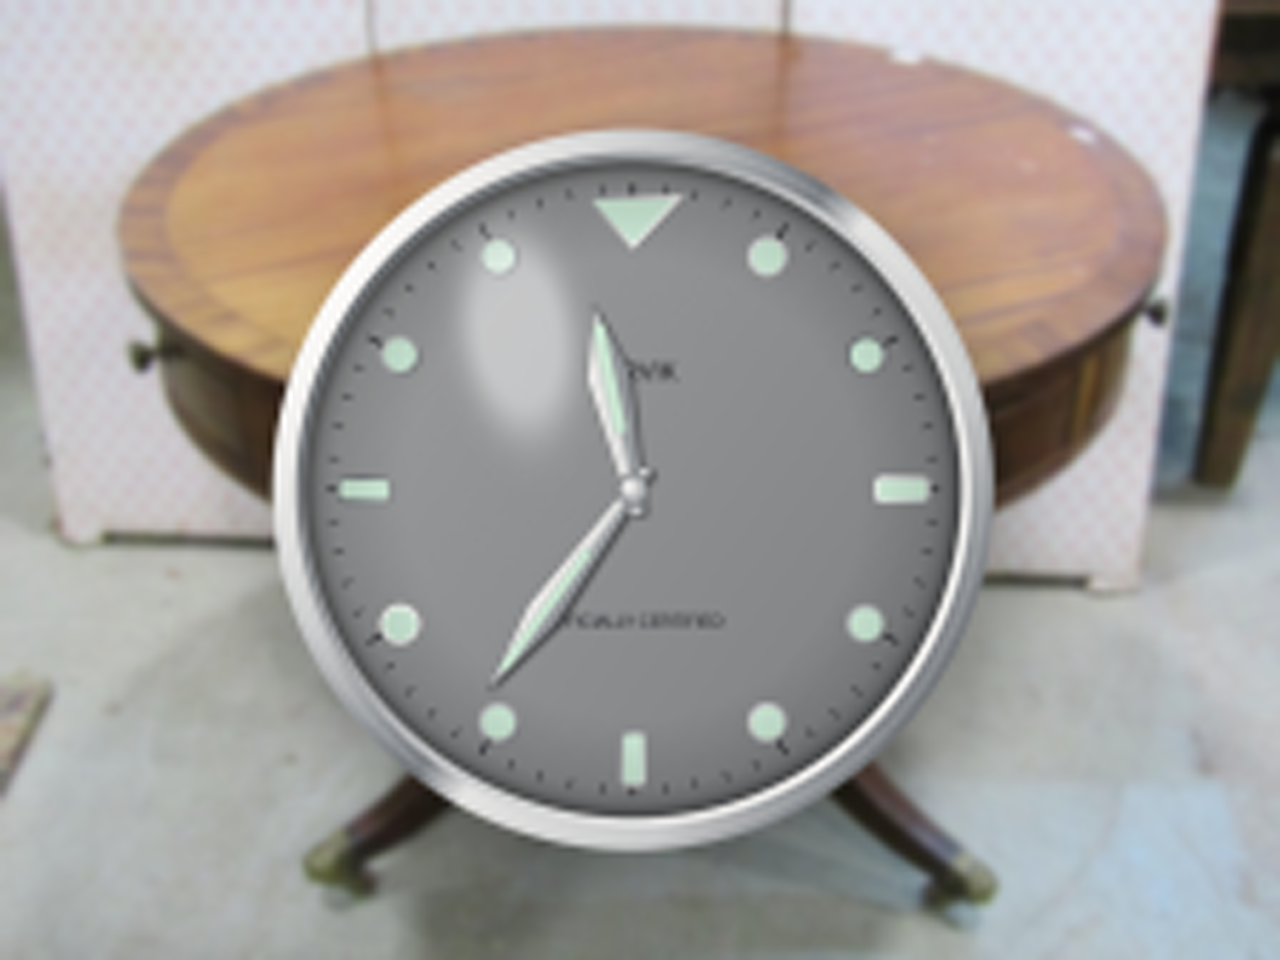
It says 11.36
